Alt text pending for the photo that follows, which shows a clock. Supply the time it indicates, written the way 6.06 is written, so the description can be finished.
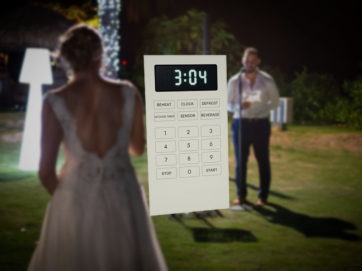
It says 3.04
